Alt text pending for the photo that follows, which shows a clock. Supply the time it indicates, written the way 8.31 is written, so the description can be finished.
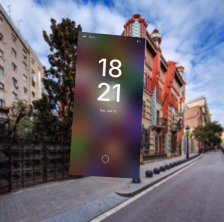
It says 18.21
